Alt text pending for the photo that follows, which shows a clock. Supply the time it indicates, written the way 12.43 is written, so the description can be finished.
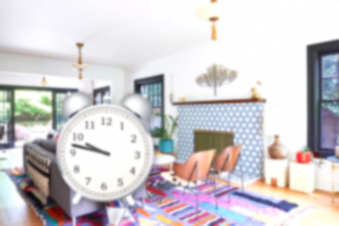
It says 9.47
